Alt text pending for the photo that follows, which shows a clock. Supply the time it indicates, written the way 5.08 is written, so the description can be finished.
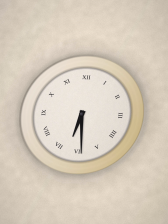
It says 6.29
